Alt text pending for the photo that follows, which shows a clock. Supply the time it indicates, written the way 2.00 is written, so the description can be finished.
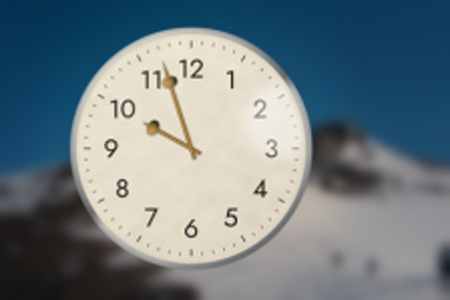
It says 9.57
